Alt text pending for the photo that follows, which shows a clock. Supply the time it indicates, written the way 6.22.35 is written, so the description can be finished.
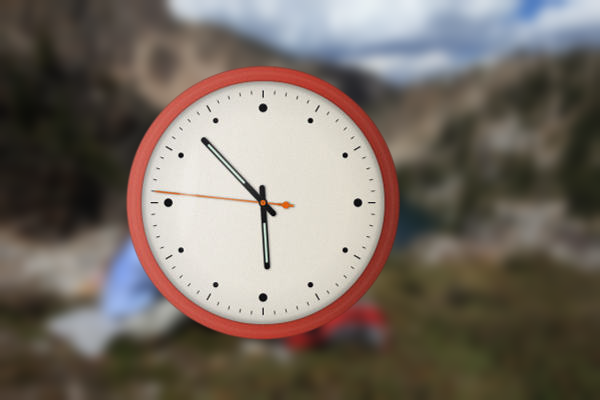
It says 5.52.46
